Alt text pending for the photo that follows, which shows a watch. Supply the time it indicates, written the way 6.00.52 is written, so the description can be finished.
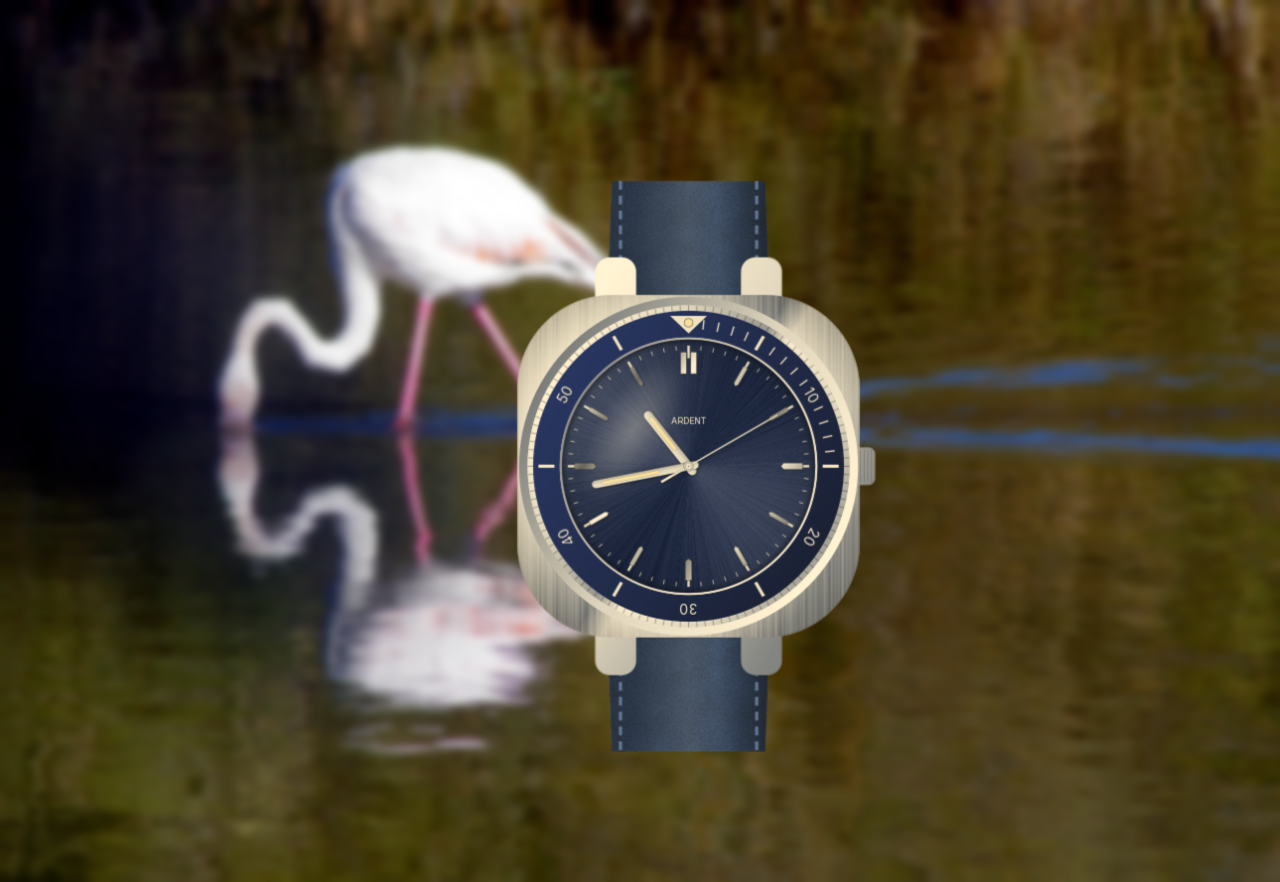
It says 10.43.10
